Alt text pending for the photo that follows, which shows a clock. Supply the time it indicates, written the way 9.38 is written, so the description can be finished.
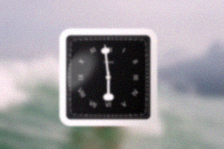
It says 5.59
